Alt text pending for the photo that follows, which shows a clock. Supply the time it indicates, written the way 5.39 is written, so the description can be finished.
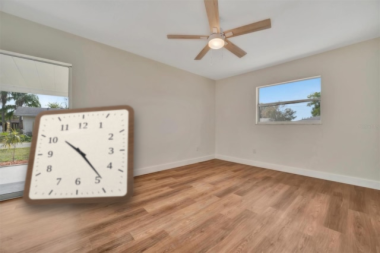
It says 10.24
